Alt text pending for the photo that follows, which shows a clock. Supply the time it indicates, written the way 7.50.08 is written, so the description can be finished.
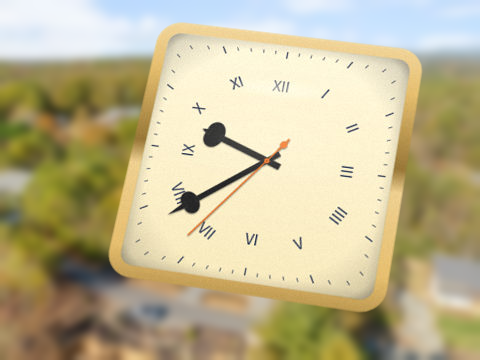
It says 9.38.36
